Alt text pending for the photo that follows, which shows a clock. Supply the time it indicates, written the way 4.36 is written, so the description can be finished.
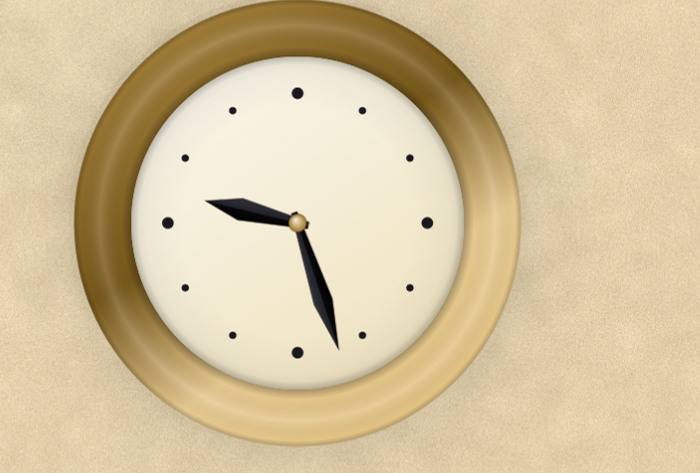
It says 9.27
